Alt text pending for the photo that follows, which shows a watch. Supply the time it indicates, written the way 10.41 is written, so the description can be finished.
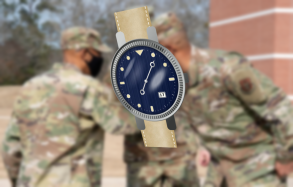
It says 7.06
